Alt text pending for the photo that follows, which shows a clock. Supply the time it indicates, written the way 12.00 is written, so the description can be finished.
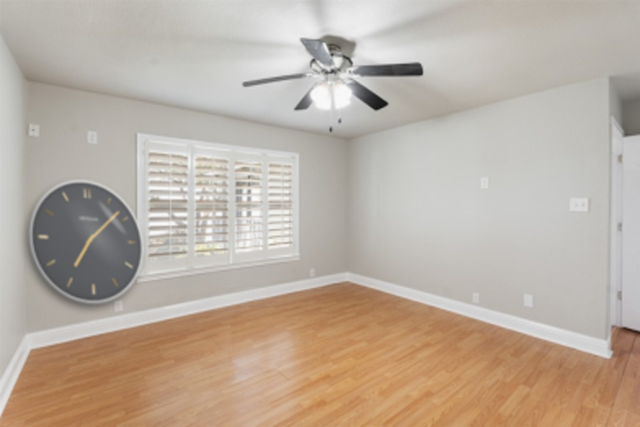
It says 7.08
